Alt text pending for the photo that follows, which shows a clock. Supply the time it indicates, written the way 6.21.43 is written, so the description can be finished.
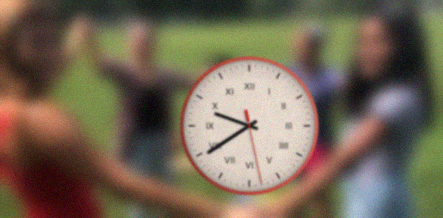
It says 9.39.28
